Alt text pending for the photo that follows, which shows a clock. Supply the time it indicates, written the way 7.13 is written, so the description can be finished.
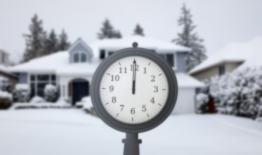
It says 12.00
